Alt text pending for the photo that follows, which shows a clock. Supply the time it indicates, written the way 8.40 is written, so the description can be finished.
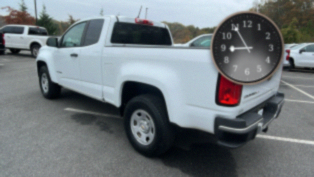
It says 8.55
